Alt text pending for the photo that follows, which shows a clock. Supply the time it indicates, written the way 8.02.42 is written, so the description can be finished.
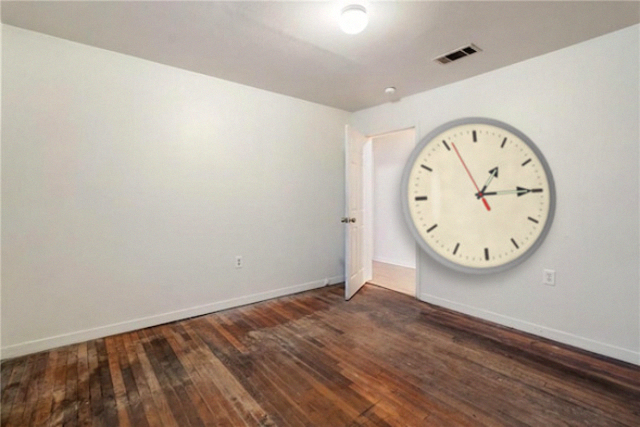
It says 1.14.56
